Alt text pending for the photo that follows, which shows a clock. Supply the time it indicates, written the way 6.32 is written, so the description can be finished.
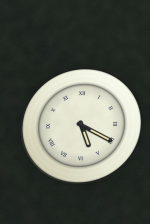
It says 5.20
